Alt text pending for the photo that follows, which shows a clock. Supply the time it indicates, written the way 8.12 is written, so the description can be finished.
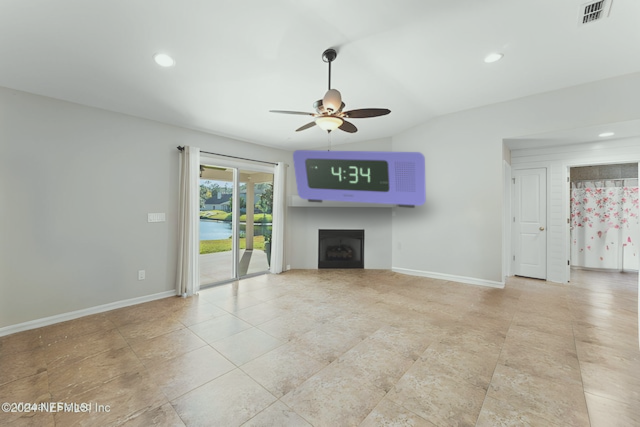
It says 4.34
